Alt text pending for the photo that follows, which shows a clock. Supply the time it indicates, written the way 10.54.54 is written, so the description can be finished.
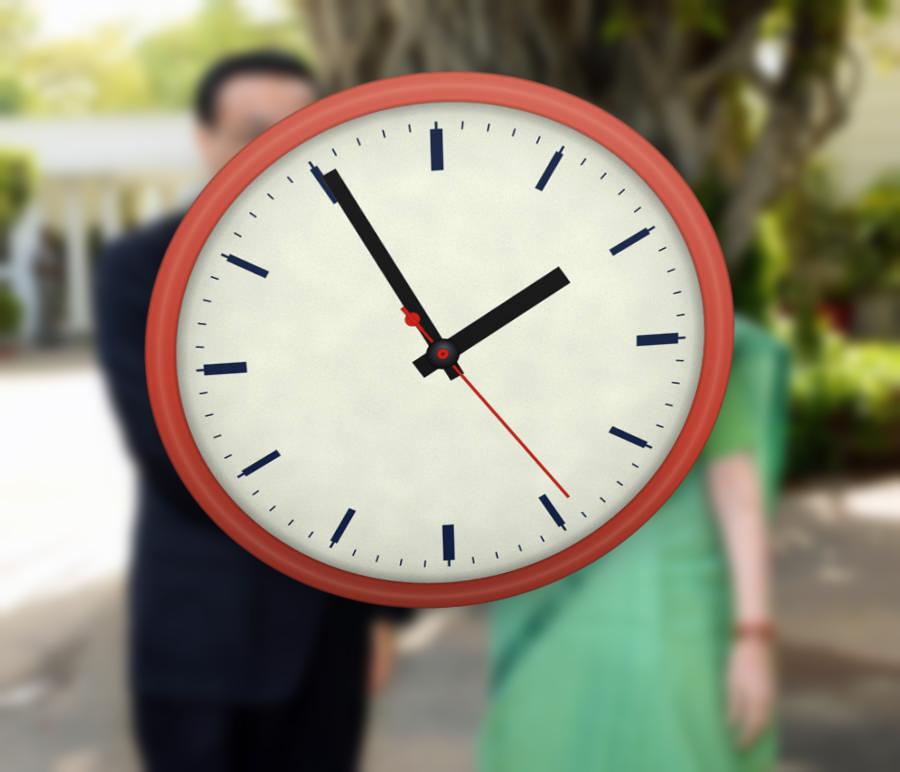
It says 1.55.24
